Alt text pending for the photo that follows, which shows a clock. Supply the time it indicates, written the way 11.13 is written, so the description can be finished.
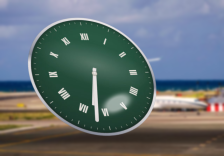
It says 6.32
